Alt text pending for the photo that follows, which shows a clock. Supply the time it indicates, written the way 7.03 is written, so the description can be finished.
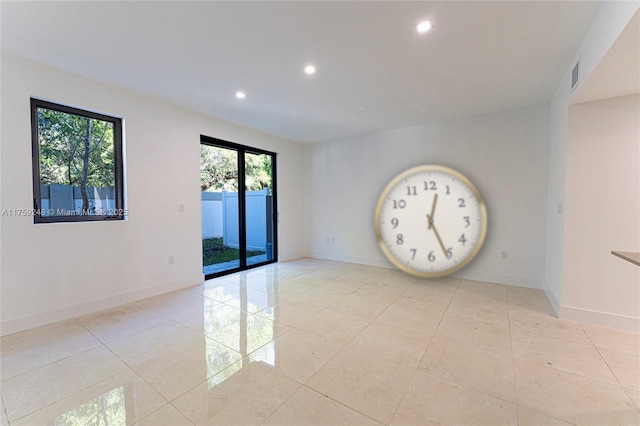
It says 12.26
